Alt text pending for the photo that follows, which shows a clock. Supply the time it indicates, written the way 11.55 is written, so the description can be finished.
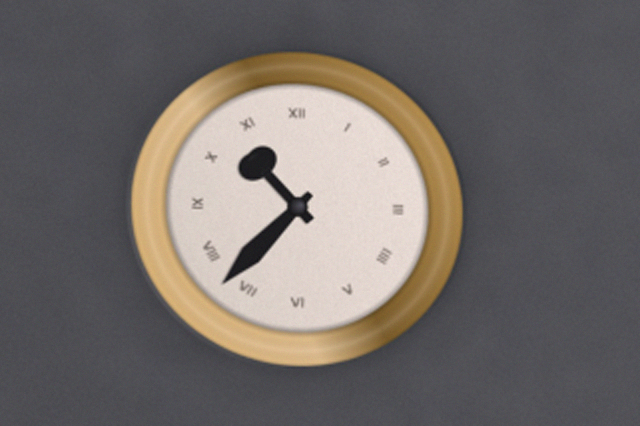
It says 10.37
